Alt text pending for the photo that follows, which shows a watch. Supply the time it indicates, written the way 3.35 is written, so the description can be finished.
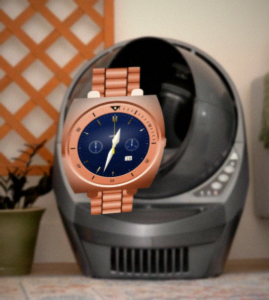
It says 12.33
